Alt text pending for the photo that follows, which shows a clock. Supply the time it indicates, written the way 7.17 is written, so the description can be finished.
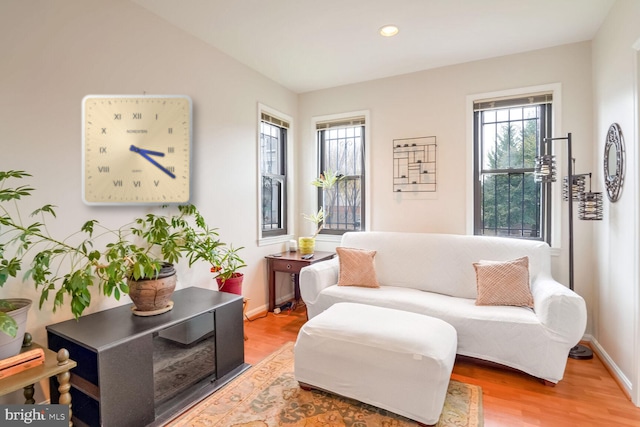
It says 3.21
